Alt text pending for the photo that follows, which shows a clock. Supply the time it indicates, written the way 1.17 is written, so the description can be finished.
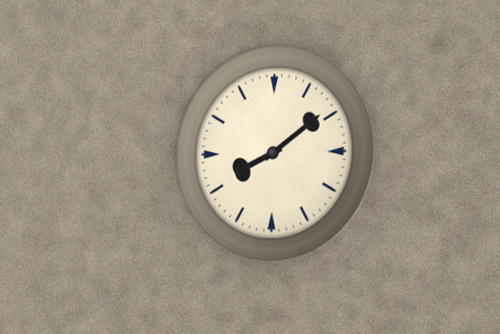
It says 8.09
